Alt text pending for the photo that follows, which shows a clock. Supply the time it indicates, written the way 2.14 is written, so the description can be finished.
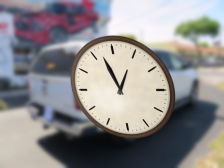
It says 12.57
